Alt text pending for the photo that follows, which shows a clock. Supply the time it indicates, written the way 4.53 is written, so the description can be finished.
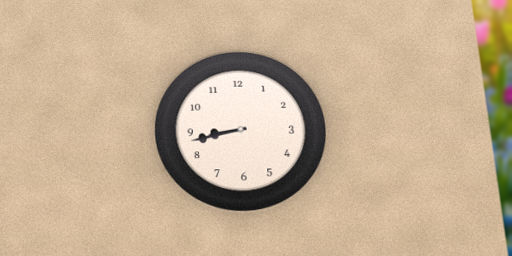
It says 8.43
